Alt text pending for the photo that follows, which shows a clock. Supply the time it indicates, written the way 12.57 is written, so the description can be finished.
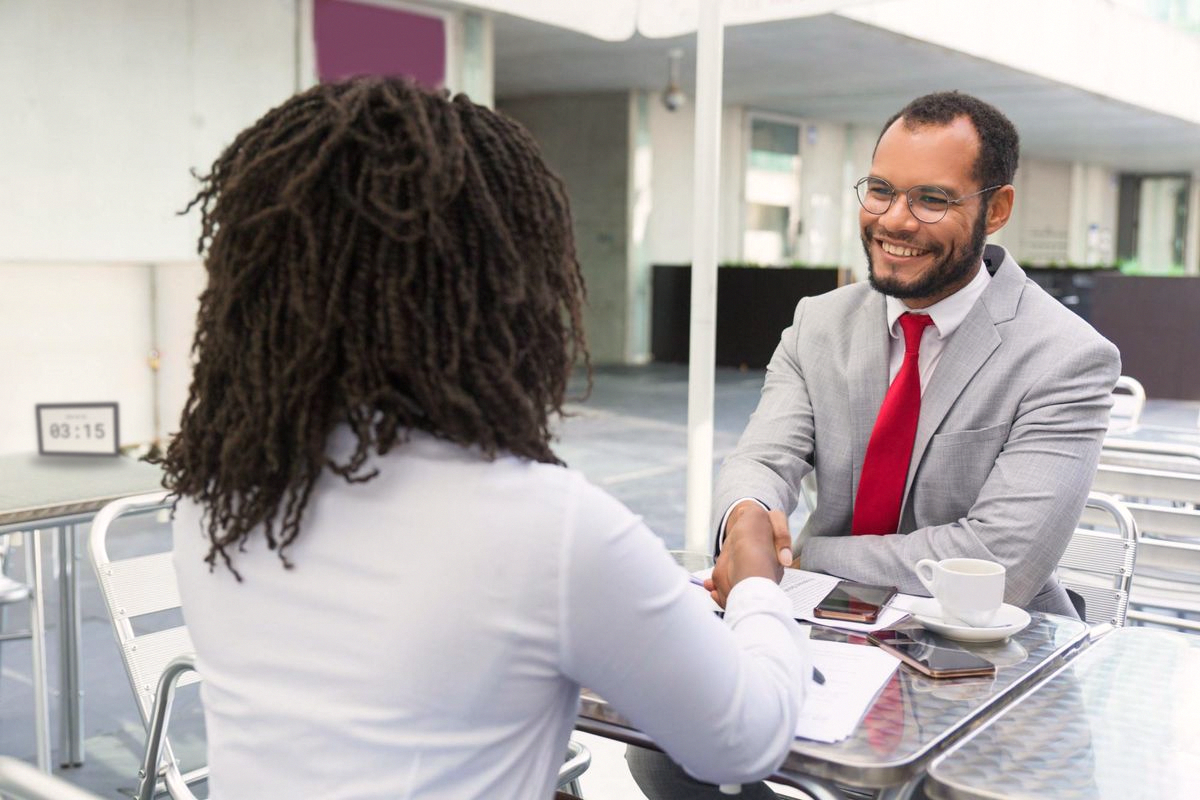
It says 3.15
